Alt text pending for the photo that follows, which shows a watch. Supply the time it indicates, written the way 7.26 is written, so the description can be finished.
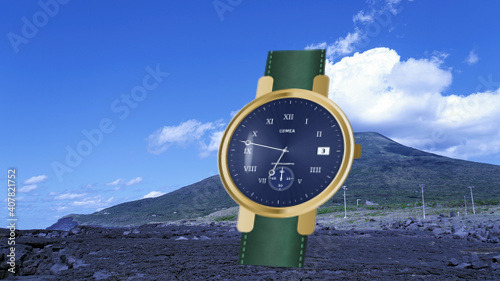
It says 6.47
